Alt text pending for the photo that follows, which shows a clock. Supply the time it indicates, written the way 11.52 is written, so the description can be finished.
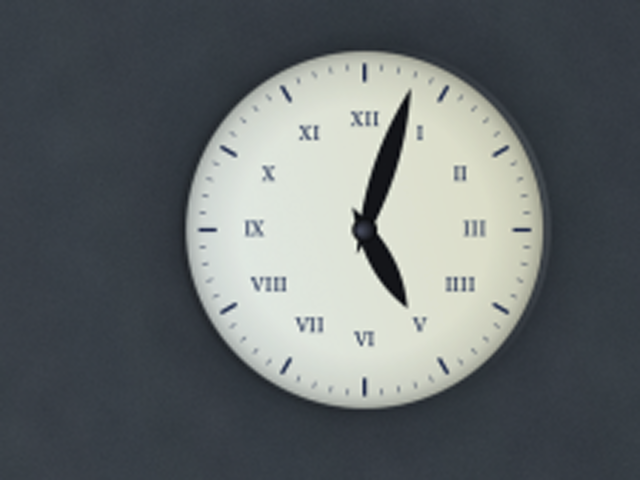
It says 5.03
